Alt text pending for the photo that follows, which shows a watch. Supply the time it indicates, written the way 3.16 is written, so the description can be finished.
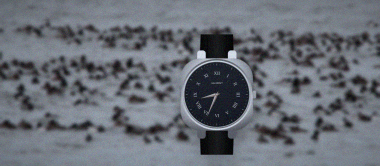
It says 8.34
